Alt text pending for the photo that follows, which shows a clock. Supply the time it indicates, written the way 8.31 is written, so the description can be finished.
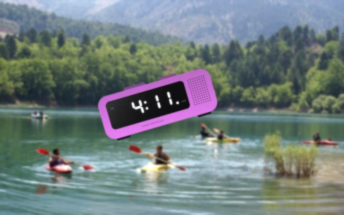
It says 4.11
